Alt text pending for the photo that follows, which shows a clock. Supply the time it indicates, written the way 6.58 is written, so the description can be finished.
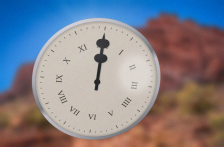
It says 12.00
